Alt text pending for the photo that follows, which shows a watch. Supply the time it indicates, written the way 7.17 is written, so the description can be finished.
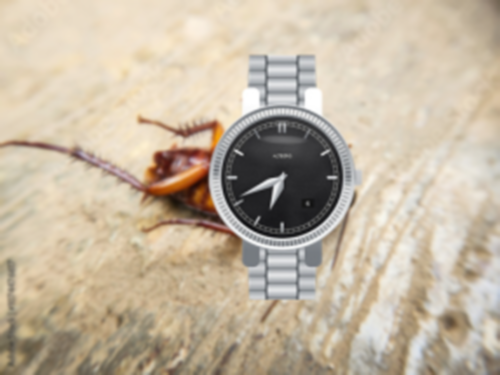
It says 6.41
